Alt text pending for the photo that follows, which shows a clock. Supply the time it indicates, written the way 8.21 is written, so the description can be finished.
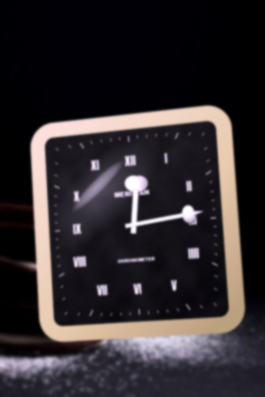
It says 12.14
